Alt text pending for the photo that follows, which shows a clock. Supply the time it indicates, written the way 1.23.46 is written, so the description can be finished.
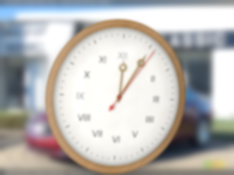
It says 12.05.06
